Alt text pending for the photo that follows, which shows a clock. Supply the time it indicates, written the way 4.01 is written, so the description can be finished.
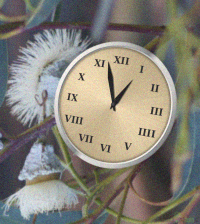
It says 12.57
